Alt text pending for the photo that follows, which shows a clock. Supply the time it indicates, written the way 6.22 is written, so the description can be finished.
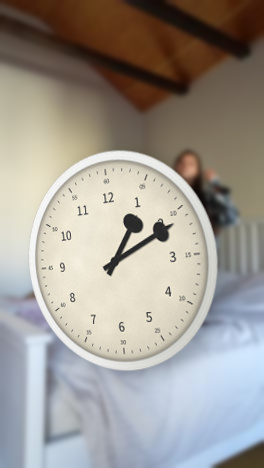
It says 1.11
